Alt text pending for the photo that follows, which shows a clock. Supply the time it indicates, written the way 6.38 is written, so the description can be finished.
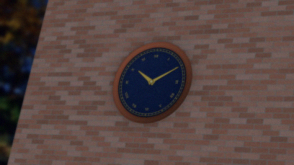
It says 10.10
